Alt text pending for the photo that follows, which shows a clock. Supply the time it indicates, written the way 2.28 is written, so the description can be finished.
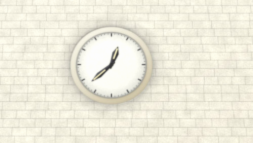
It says 12.38
